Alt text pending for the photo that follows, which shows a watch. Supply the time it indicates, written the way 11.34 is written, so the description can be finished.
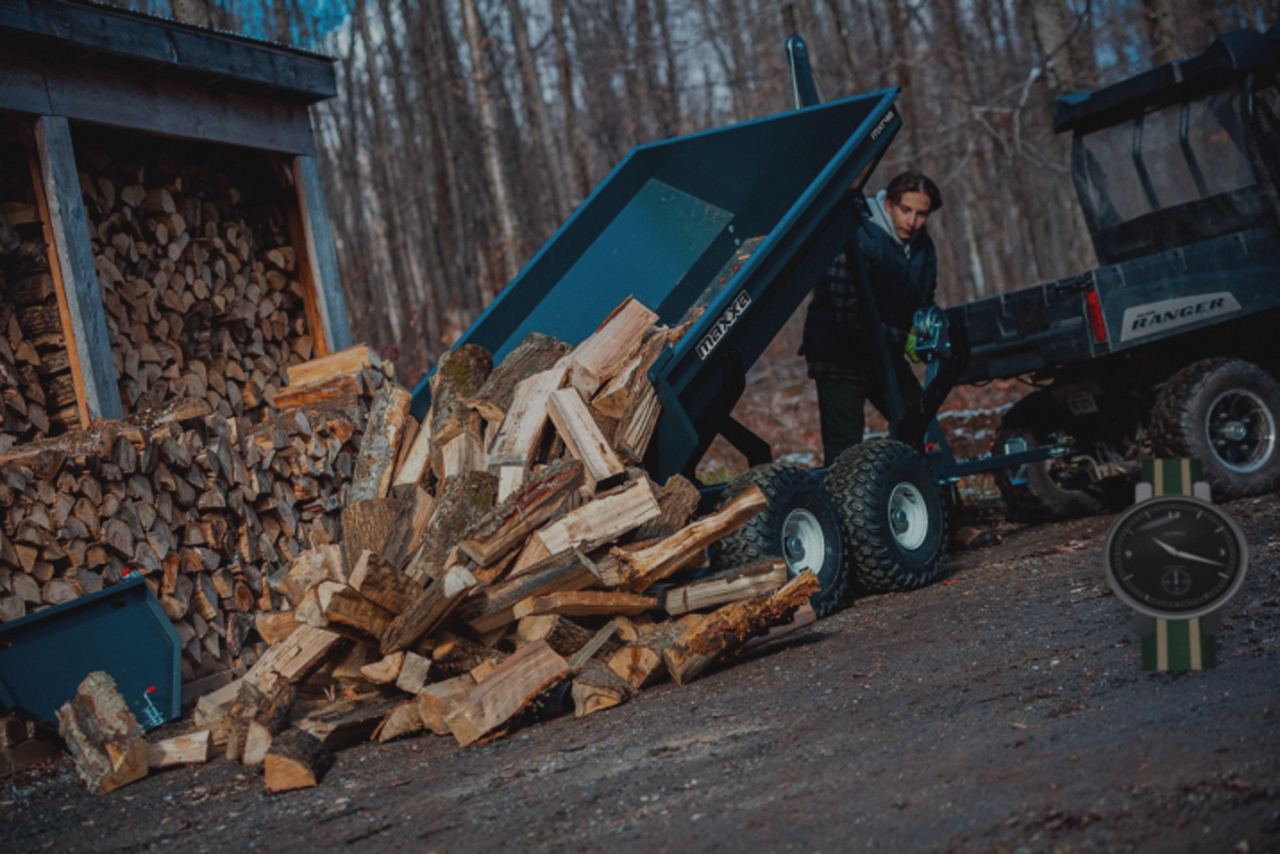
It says 10.18
